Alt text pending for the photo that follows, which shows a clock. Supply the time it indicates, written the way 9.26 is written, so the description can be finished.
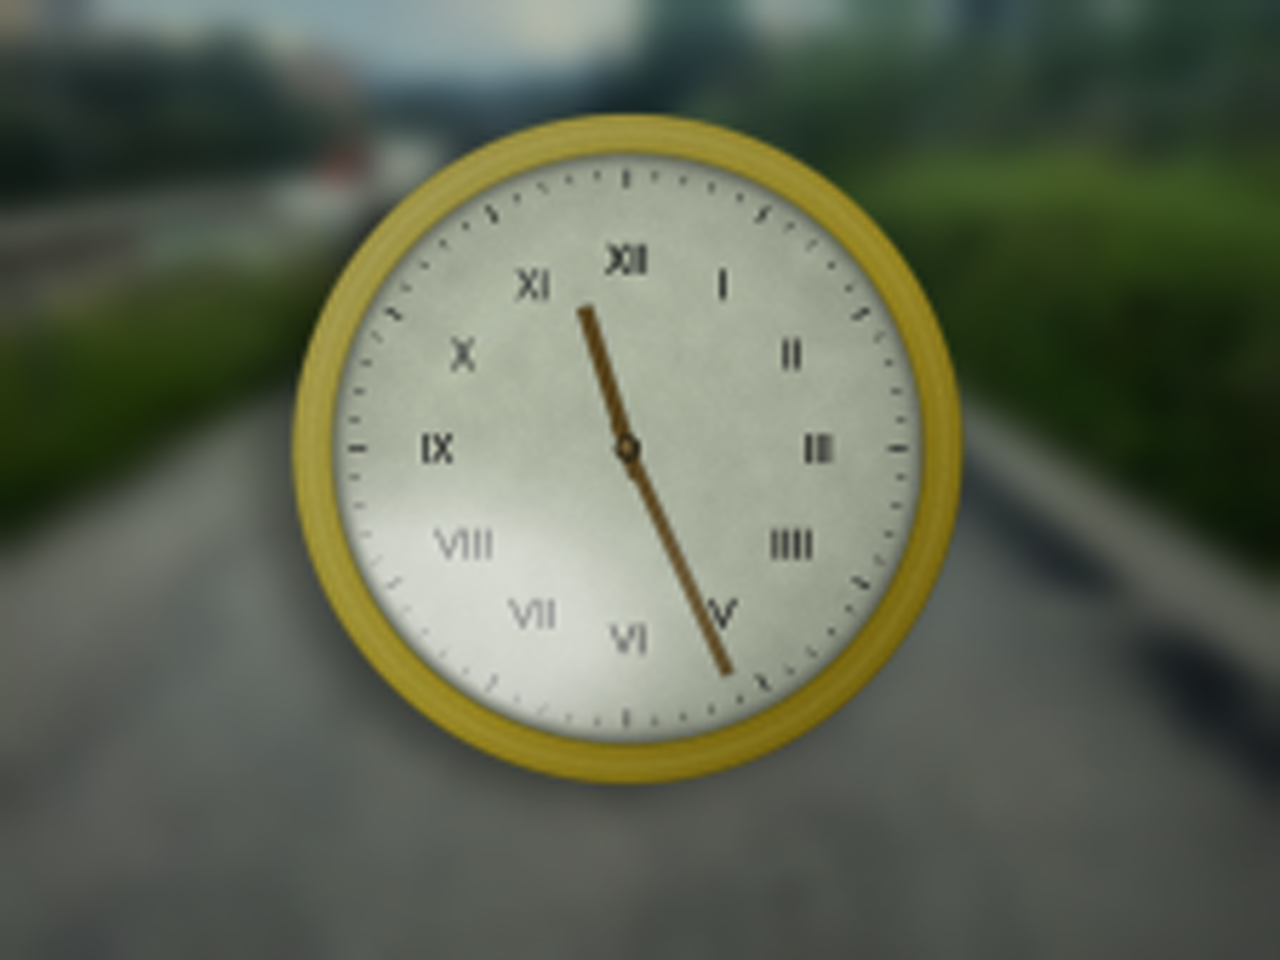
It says 11.26
